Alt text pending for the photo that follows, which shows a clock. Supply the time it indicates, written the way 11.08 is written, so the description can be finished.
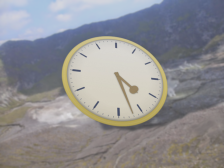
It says 4.27
